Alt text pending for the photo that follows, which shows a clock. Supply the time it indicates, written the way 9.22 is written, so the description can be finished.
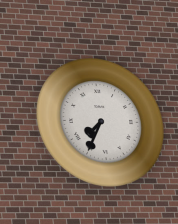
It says 7.35
